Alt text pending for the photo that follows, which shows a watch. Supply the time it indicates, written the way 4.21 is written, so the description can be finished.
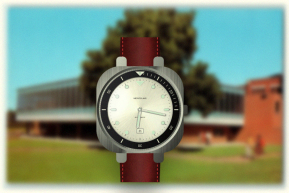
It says 6.17
